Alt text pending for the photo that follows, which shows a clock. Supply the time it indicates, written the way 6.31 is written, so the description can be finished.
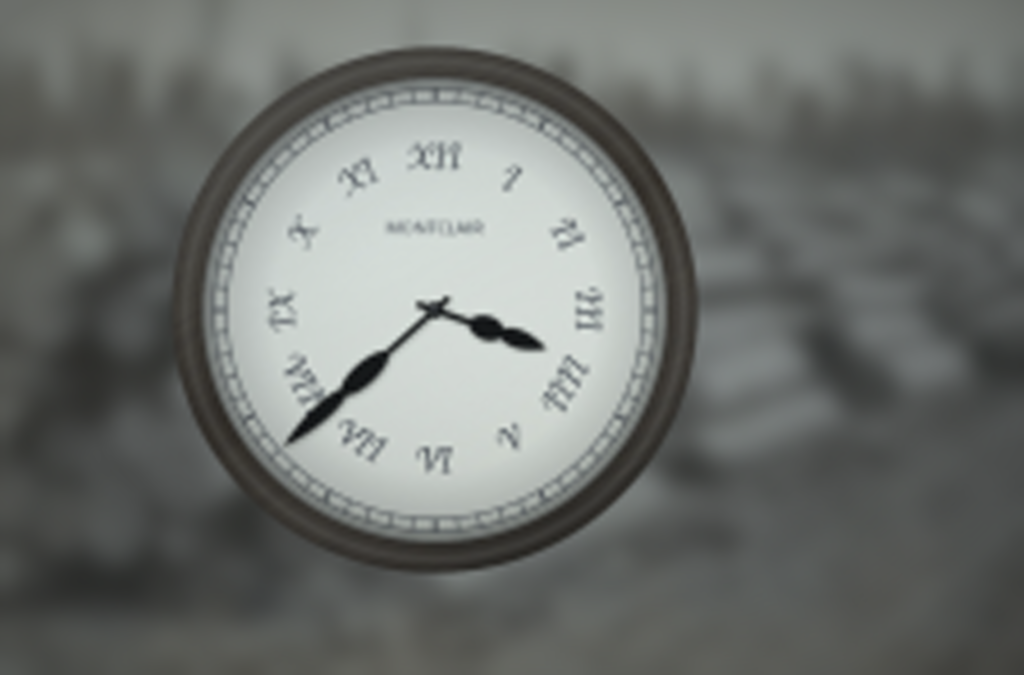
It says 3.38
